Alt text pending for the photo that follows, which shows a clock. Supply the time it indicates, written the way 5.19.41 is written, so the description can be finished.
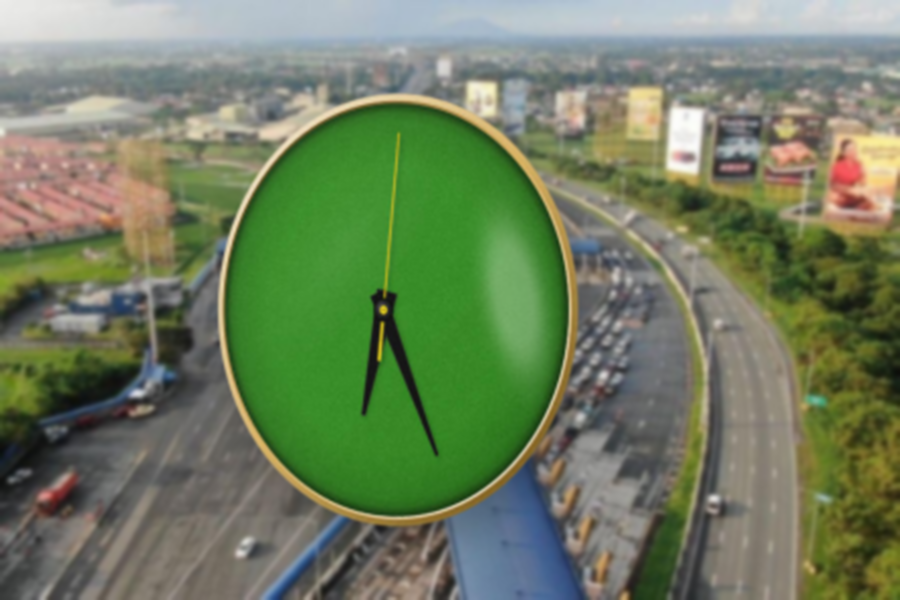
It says 6.26.01
